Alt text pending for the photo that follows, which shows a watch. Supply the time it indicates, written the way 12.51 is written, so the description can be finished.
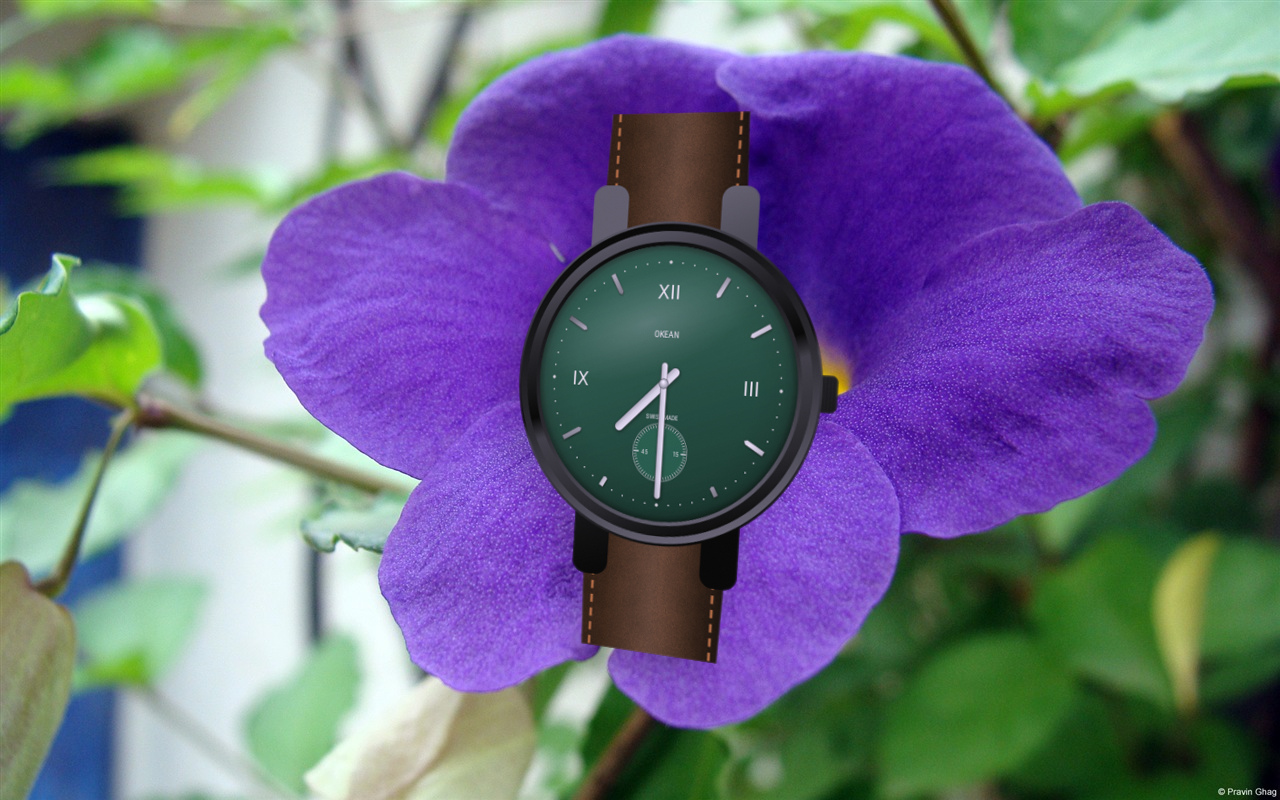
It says 7.30
